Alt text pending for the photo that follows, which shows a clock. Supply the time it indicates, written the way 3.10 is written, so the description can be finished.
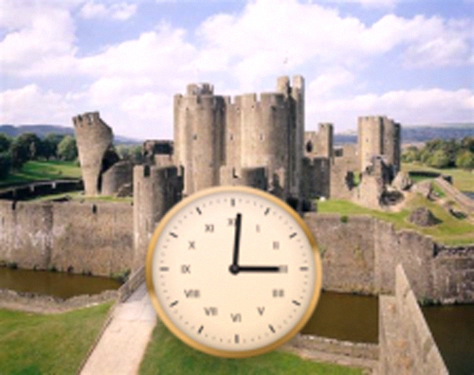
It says 3.01
